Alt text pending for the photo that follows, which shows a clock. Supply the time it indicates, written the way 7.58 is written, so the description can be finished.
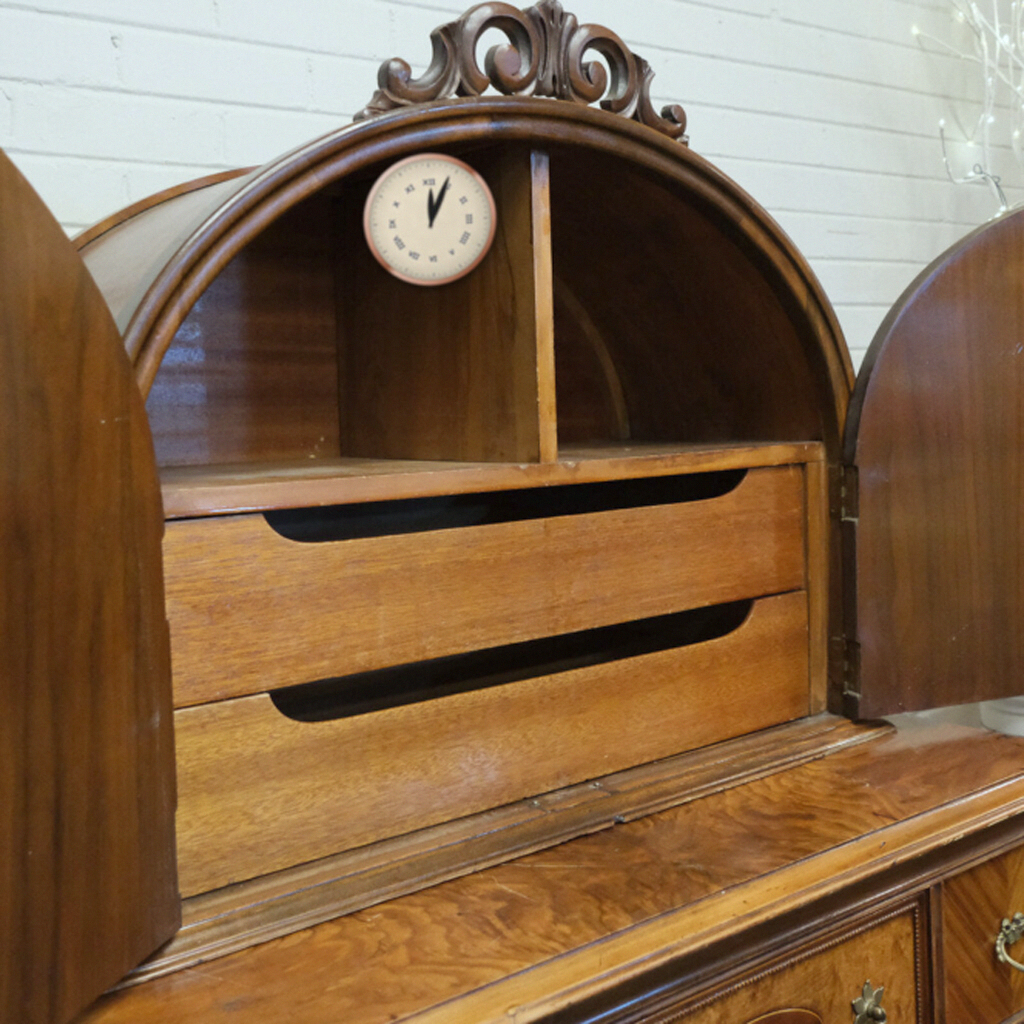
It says 12.04
